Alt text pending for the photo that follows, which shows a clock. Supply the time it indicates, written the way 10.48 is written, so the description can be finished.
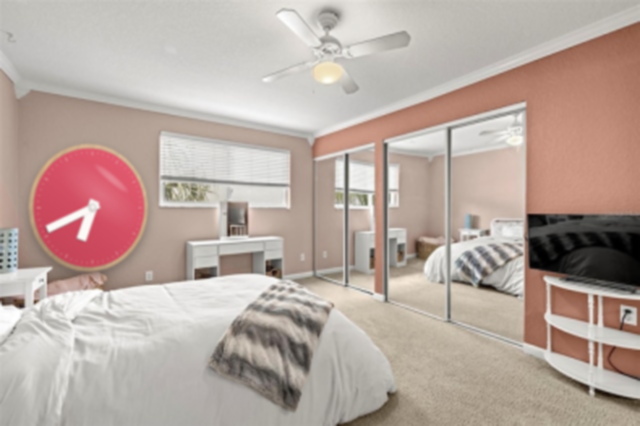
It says 6.41
